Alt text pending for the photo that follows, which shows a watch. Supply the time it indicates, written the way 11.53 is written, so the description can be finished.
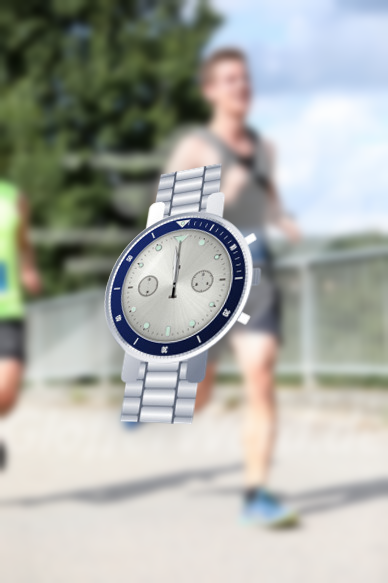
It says 11.59
